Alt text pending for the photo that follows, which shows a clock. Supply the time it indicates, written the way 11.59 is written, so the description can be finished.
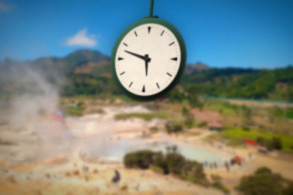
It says 5.48
